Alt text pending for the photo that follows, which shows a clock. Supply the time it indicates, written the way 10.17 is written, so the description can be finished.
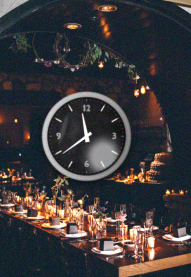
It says 11.39
